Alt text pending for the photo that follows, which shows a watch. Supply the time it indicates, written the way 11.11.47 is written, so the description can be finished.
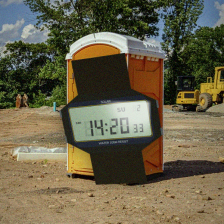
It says 14.20.33
